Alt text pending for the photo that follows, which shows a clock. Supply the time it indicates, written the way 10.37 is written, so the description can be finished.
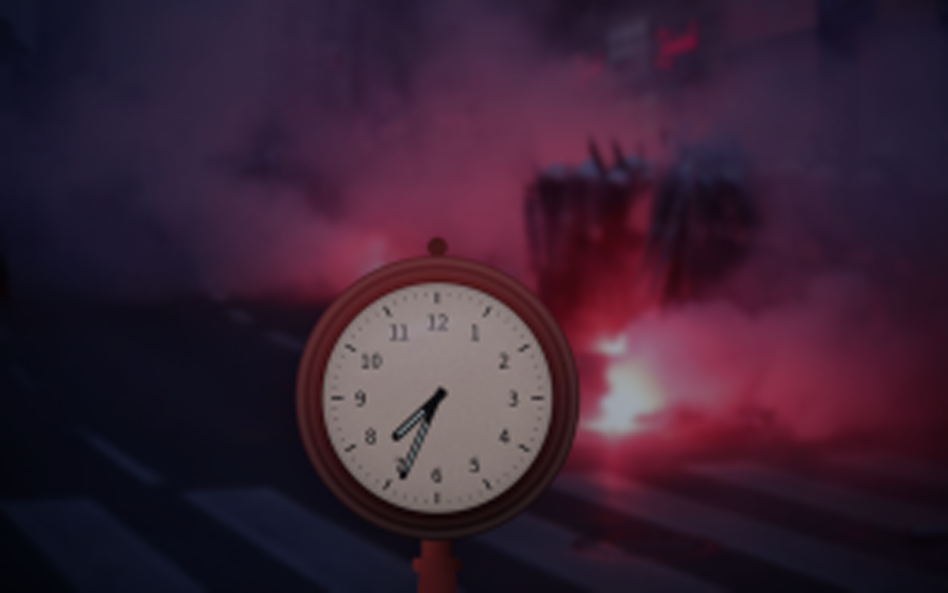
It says 7.34
